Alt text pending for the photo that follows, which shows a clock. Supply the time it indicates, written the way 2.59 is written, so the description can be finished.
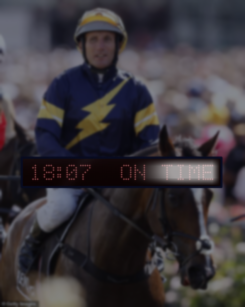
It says 18.07
